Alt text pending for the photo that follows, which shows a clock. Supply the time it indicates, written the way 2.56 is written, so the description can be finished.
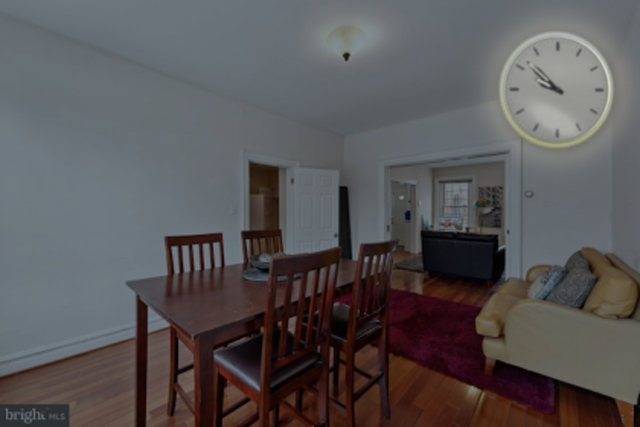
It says 9.52
